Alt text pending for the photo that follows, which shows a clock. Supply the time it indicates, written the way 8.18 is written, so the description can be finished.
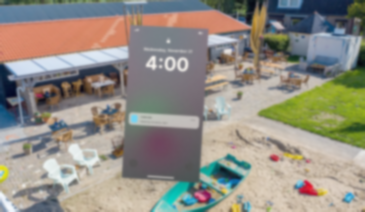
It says 4.00
